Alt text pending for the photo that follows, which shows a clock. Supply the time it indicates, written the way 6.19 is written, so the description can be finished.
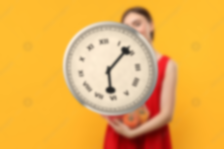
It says 6.08
